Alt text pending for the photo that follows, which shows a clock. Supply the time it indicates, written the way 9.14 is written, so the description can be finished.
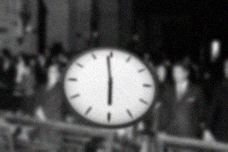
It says 5.59
